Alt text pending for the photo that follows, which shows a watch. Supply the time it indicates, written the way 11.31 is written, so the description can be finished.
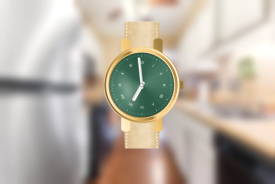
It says 6.59
